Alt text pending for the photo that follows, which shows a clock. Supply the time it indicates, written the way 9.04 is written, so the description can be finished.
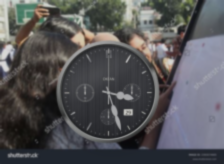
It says 3.27
